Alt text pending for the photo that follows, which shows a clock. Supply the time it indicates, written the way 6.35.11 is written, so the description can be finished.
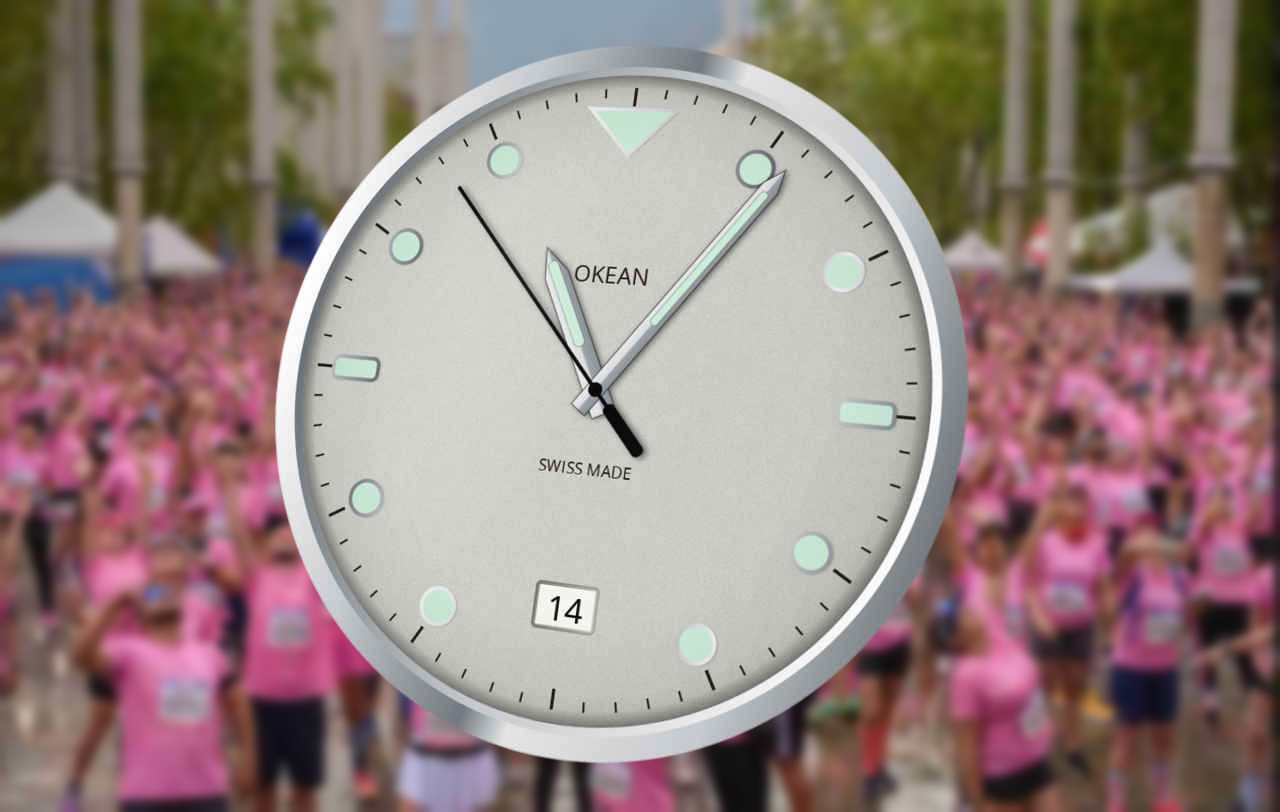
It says 11.05.53
